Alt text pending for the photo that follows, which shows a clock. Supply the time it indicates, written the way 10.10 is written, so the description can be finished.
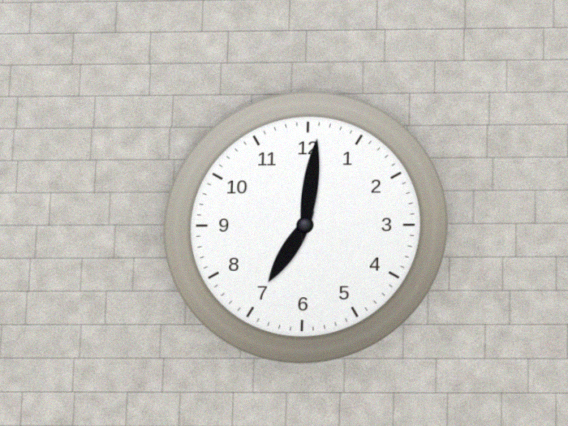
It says 7.01
